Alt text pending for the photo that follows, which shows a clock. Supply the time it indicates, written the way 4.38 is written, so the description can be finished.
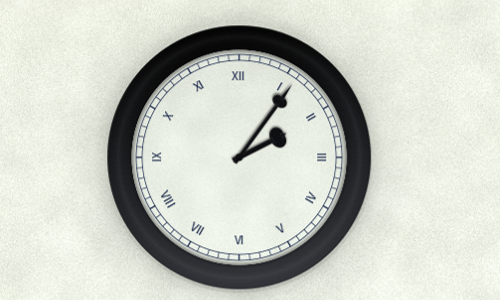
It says 2.06
